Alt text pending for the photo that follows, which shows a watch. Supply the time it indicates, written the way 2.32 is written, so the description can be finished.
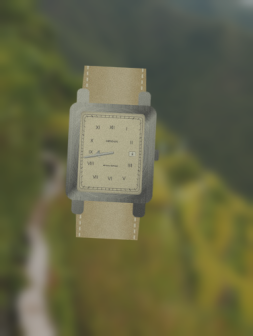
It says 8.43
